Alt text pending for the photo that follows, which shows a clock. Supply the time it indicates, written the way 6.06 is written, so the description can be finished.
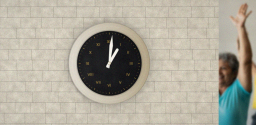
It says 1.01
